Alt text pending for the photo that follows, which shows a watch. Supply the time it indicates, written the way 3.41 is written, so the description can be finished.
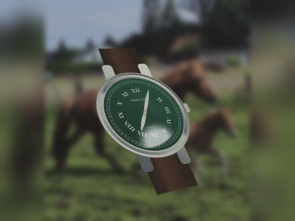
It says 7.05
